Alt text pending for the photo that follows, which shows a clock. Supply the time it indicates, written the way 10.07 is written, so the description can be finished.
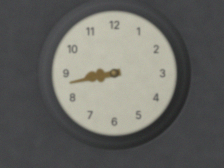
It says 8.43
